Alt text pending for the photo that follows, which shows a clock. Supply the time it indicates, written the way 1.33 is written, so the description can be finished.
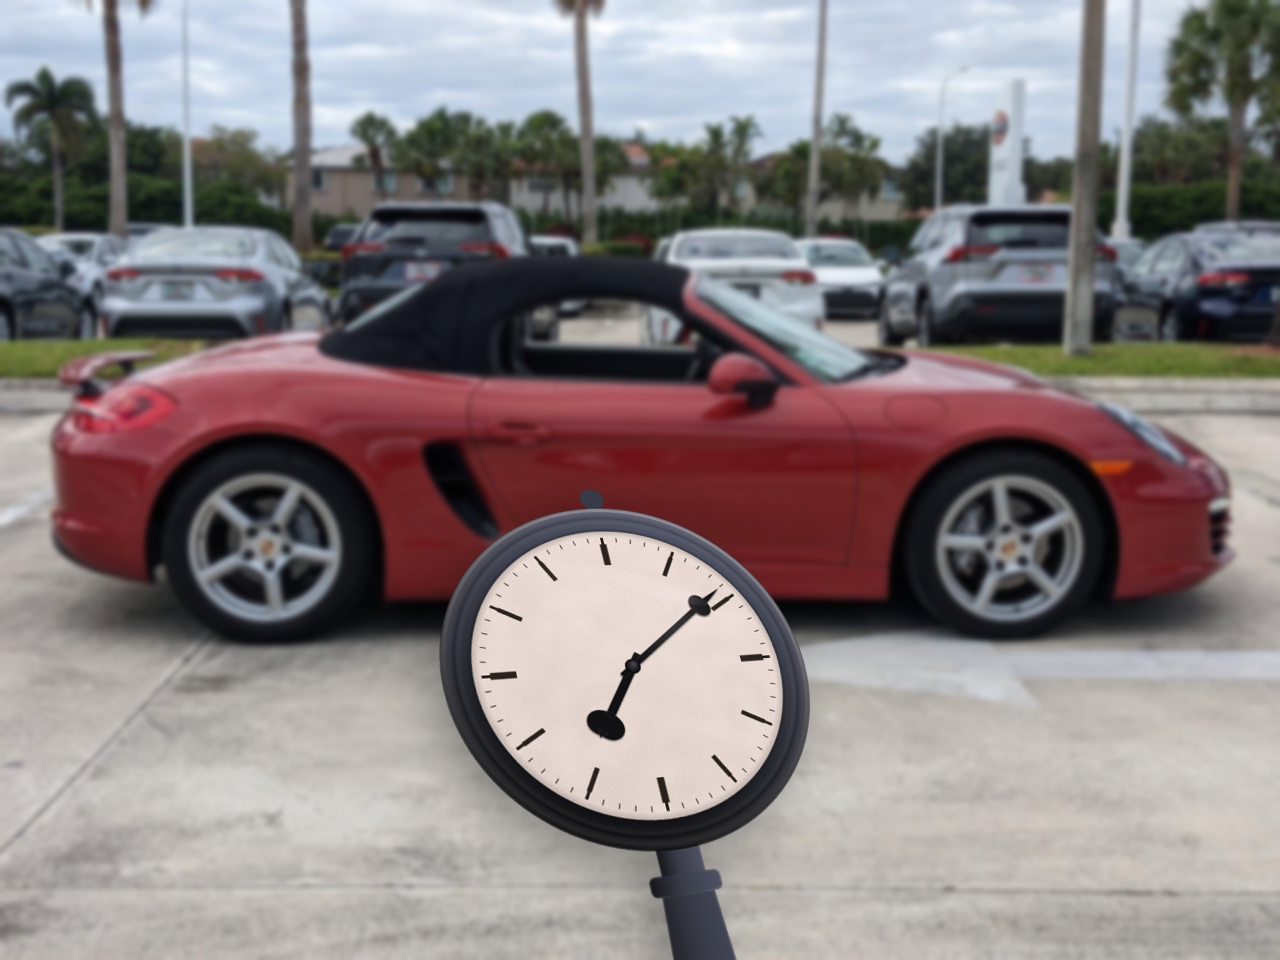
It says 7.09
